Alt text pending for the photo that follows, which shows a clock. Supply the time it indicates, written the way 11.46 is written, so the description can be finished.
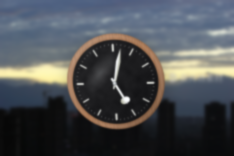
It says 5.02
